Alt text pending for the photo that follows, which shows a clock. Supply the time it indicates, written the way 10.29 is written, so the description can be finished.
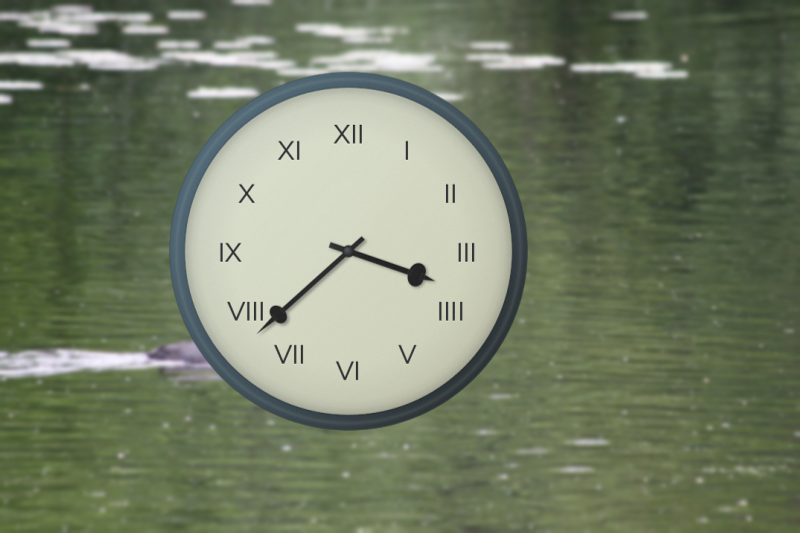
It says 3.38
